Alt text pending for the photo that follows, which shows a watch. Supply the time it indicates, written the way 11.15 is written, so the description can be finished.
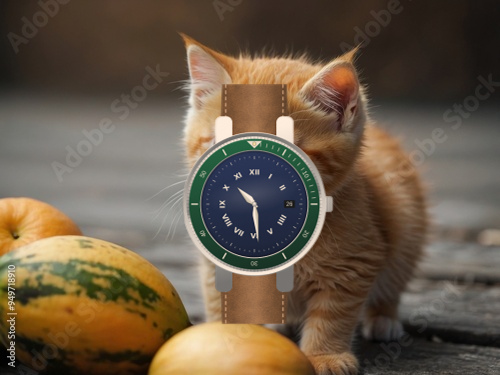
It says 10.29
